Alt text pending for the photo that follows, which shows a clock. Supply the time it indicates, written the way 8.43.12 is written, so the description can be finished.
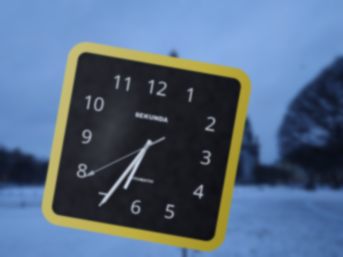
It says 6.34.39
